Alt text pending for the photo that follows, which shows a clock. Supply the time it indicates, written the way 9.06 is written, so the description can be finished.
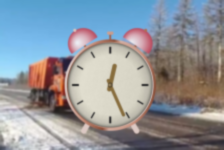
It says 12.26
